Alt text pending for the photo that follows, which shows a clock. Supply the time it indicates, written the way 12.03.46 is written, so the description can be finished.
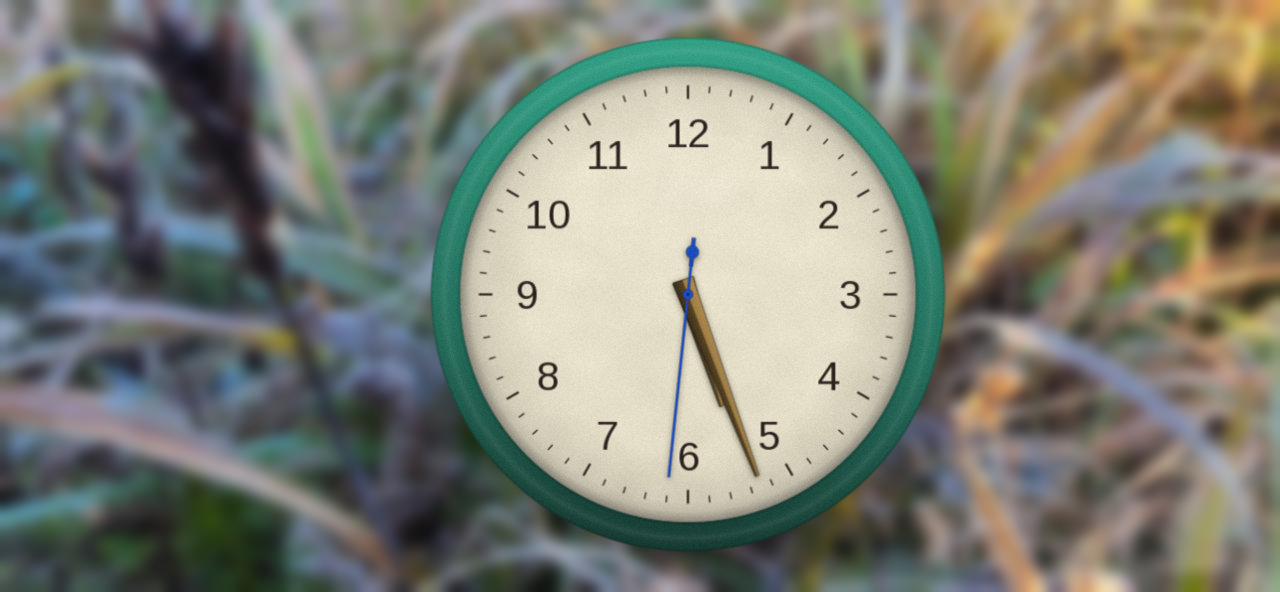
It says 5.26.31
